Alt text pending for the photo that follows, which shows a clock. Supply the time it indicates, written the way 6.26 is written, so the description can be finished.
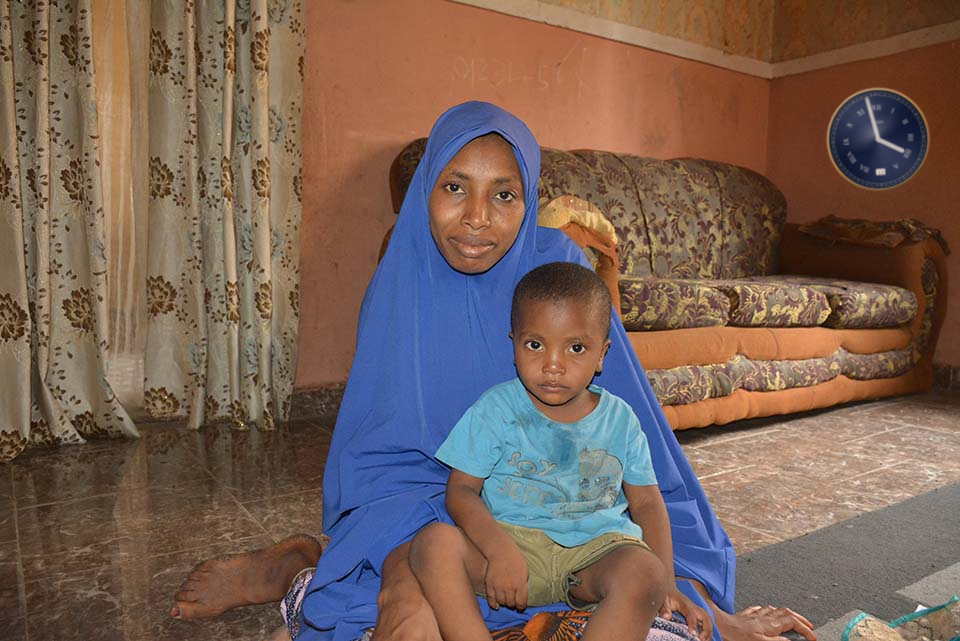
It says 3.58
